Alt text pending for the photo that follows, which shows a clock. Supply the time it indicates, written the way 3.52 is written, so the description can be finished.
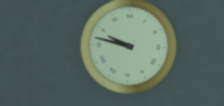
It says 9.47
